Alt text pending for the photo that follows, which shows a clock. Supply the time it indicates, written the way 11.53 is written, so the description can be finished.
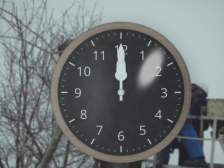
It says 12.00
